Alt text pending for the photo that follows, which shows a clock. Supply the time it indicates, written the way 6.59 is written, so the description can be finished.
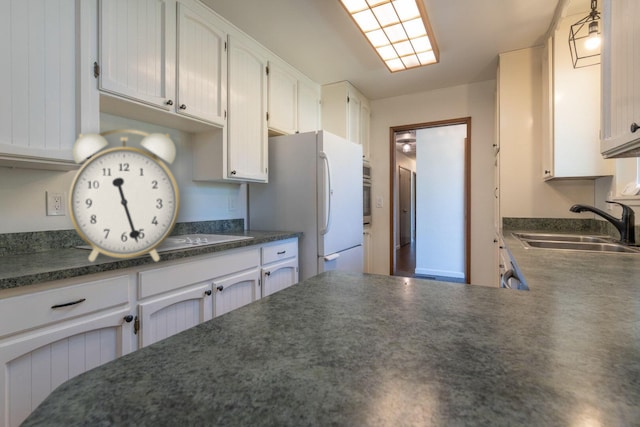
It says 11.27
